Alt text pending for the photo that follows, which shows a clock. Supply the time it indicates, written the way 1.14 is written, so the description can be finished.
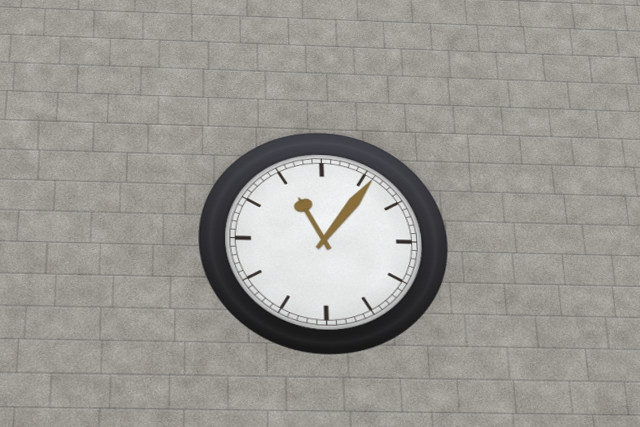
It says 11.06
